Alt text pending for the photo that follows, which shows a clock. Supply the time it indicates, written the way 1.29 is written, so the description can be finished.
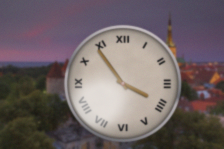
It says 3.54
